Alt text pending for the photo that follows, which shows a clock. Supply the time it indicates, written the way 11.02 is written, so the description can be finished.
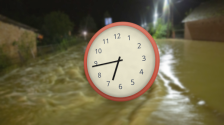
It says 6.44
